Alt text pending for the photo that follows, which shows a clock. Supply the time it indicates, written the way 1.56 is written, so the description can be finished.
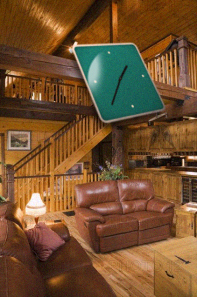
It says 1.37
